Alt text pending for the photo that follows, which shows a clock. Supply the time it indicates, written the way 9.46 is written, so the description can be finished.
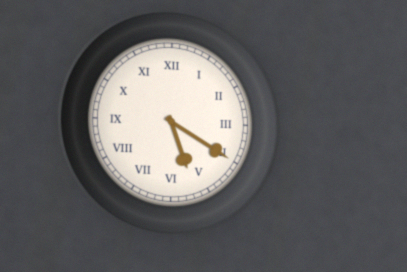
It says 5.20
